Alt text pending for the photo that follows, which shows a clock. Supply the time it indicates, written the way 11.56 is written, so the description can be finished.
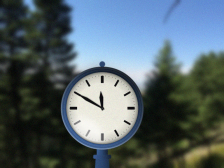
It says 11.50
